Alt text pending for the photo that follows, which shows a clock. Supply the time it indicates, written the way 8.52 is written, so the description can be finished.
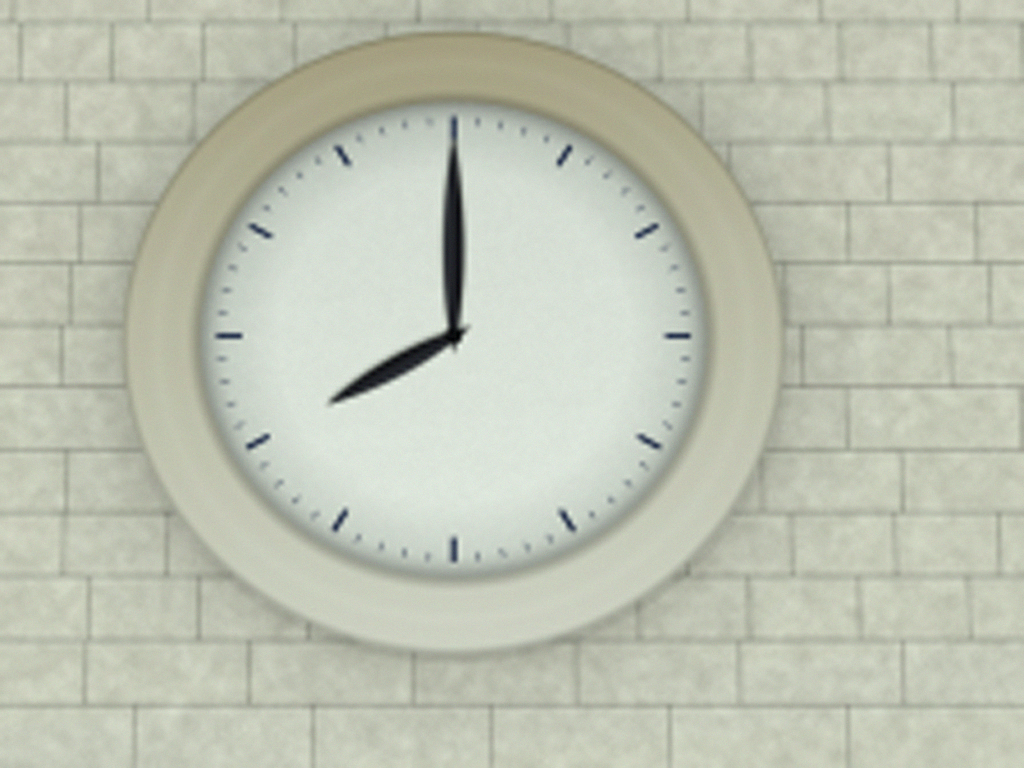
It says 8.00
